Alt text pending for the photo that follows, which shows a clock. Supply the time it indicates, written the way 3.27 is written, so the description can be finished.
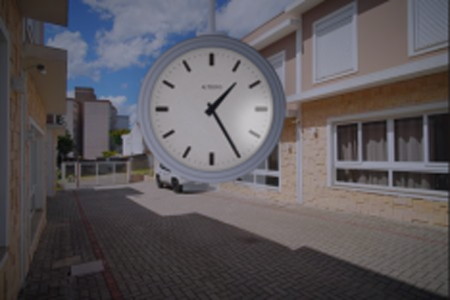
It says 1.25
